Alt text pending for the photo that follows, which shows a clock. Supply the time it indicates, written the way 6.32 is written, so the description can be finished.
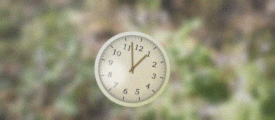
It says 12.57
